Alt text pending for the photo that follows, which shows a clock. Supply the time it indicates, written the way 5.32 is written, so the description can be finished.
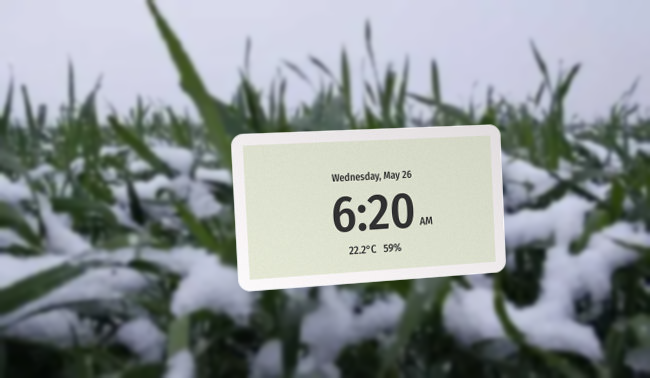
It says 6.20
